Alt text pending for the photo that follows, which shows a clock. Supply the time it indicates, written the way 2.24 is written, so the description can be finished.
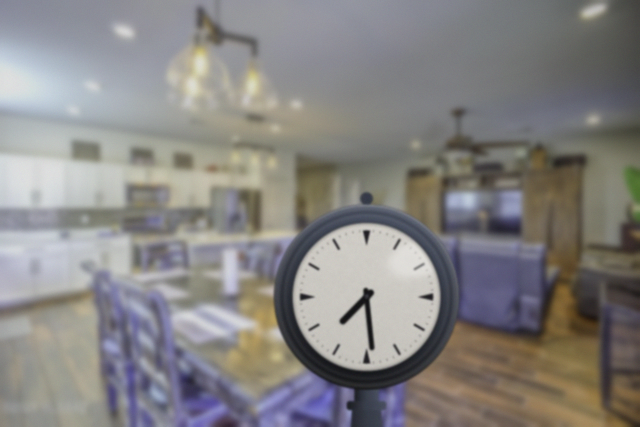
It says 7.29
